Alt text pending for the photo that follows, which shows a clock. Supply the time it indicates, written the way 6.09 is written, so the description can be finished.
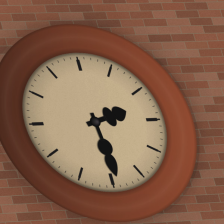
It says 2.29
